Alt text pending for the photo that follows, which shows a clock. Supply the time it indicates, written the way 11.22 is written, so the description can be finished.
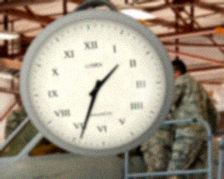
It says 1.34
